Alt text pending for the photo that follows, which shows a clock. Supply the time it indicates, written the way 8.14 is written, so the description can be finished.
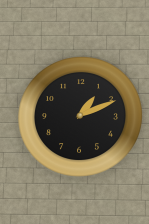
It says 1.11
